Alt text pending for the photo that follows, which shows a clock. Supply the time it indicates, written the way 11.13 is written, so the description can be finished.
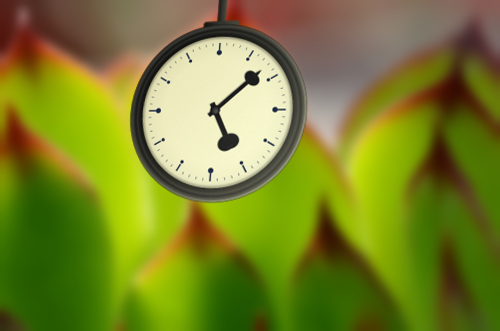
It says 5.08
